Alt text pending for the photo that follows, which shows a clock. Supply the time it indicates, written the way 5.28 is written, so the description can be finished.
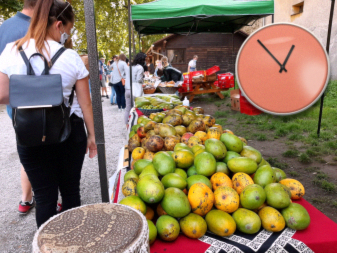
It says 12.53
